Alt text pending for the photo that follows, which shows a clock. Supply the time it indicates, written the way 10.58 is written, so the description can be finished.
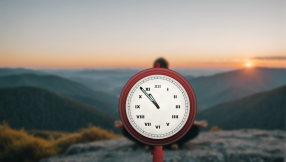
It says 10.53
